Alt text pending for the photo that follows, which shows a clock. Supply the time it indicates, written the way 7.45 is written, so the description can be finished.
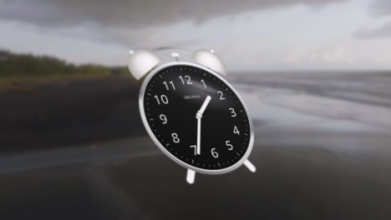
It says 1.34
